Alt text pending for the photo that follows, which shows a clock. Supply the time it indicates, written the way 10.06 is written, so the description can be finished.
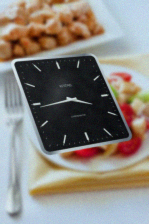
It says 3.44
